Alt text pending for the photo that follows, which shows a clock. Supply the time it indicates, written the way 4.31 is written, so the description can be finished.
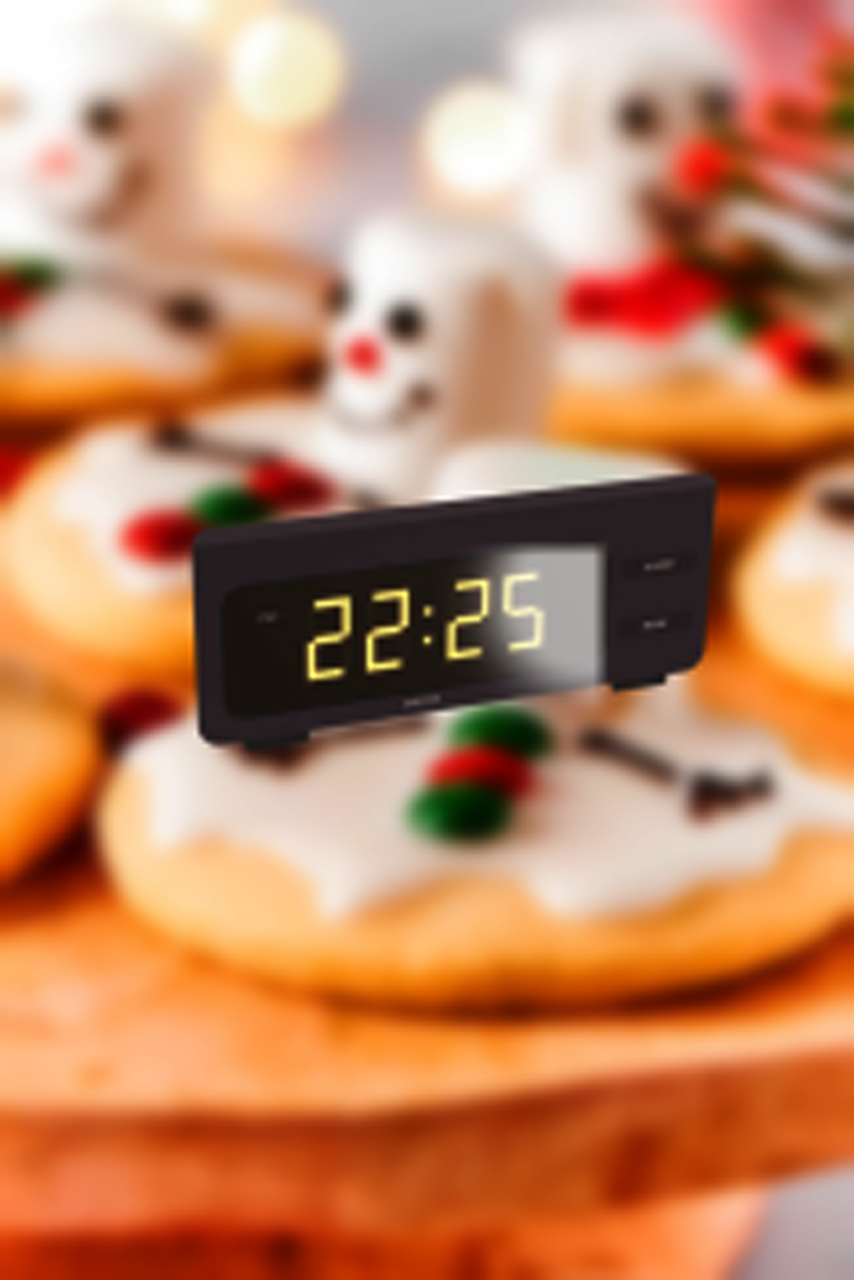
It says 22.25
